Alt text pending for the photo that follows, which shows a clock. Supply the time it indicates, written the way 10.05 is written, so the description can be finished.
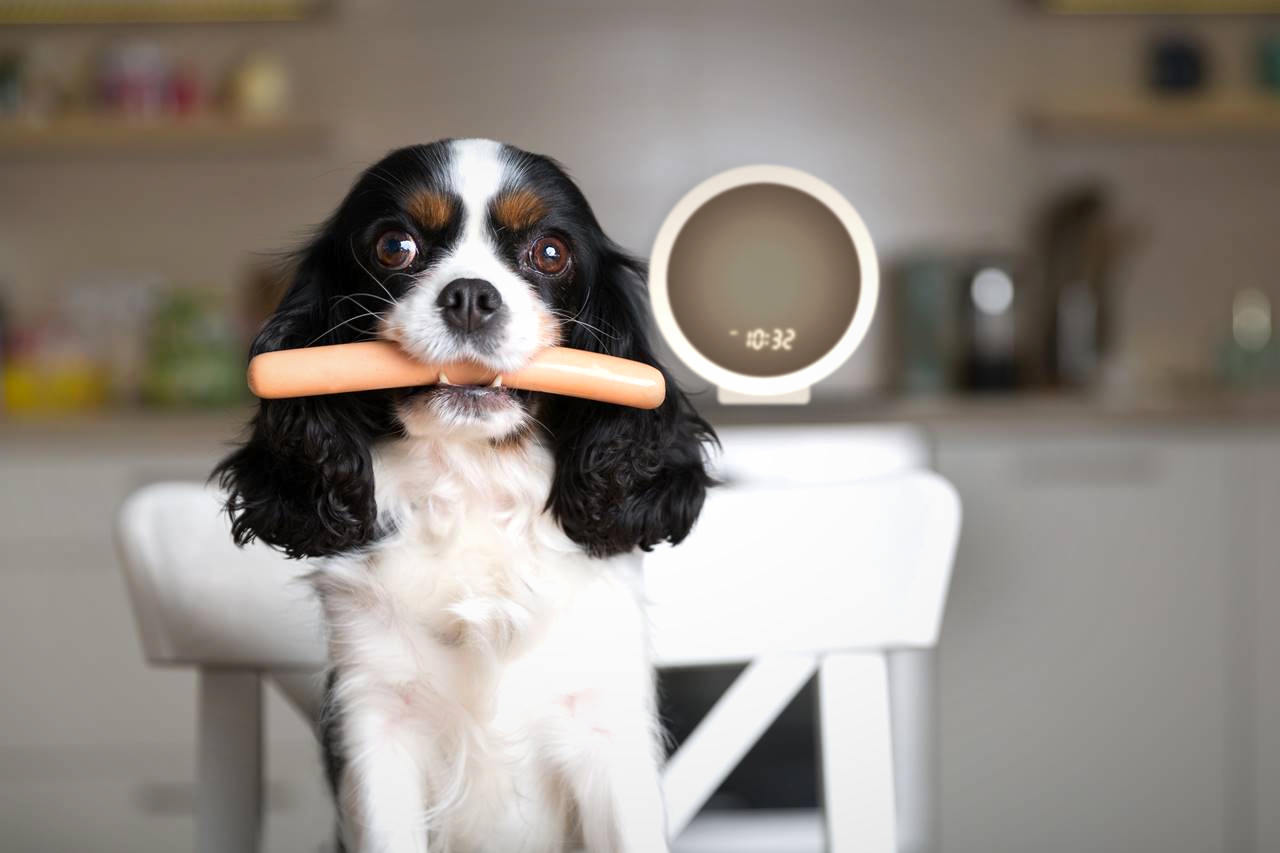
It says 10.32
